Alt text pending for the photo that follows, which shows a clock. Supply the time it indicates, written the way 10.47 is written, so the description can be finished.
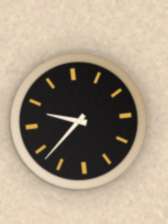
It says 9.38
